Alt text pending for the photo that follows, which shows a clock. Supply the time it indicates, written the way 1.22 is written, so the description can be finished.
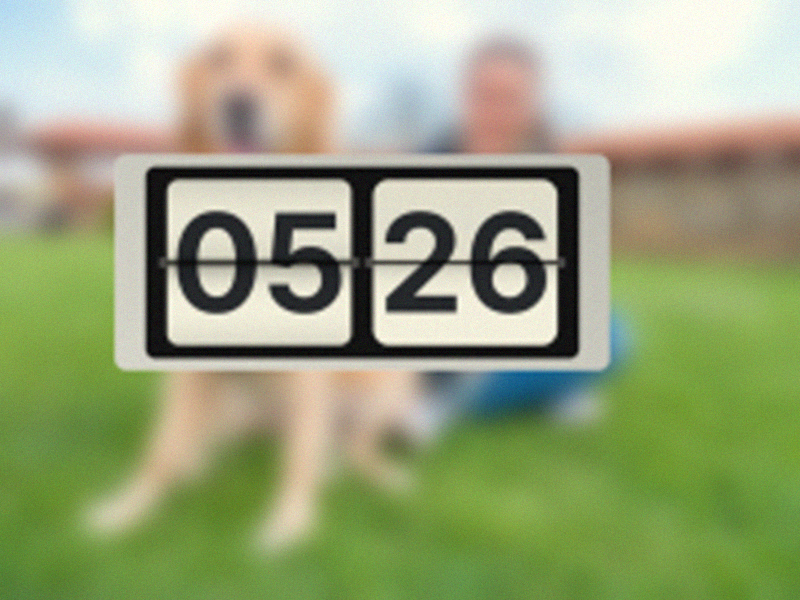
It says 5.26
